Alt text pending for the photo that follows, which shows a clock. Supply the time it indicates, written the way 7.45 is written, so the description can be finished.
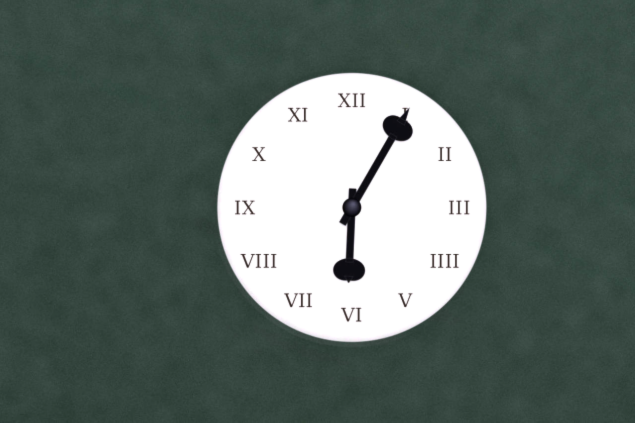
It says 6.05
